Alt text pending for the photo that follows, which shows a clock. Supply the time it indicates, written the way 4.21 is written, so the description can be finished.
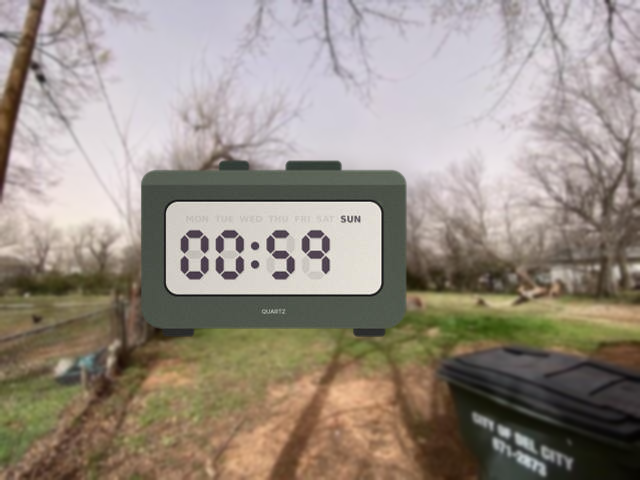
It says 0.59
